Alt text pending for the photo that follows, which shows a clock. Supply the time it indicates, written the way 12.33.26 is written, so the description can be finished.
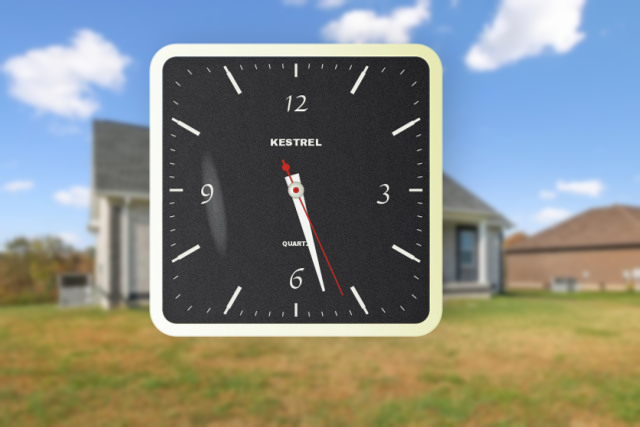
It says 5.27.26
